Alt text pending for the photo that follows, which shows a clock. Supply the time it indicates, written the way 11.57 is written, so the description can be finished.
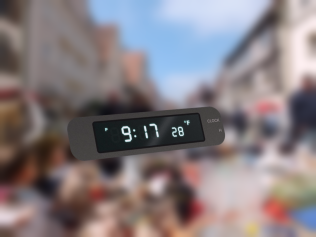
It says 9.17
